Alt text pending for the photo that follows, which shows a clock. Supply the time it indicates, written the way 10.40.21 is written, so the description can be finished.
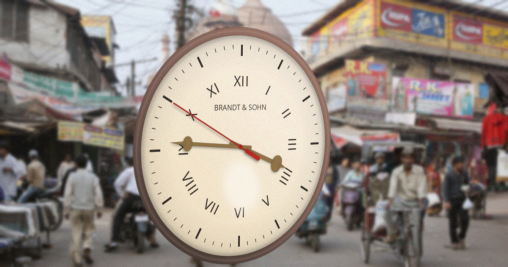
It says 3.45.50
